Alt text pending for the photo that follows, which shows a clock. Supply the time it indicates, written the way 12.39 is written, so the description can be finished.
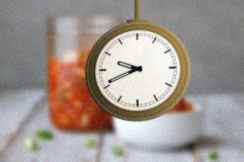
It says 9.41
